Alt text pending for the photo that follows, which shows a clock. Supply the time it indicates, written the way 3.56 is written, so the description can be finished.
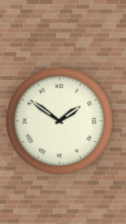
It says 1.51
